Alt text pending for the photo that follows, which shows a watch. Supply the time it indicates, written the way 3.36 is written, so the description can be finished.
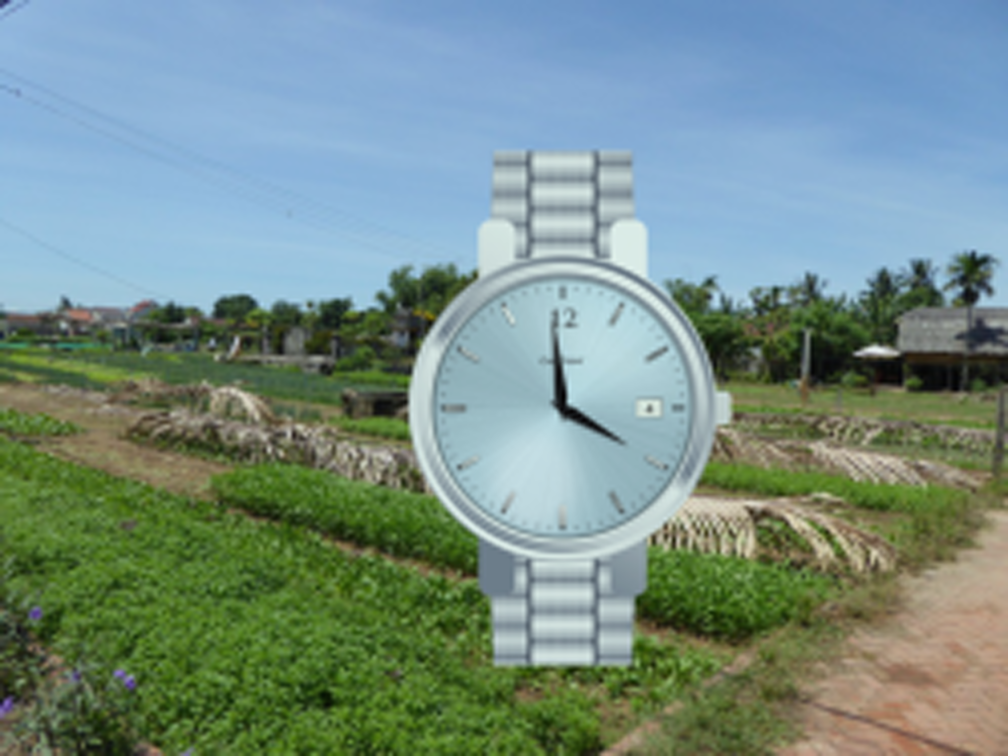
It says 3.59
